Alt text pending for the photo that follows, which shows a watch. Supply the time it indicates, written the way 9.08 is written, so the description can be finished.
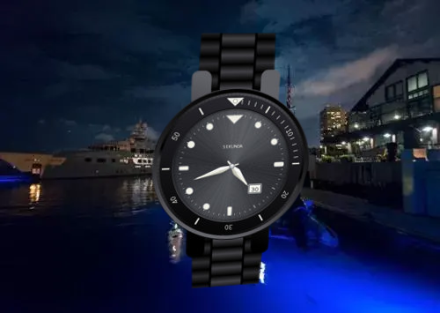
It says 4.42
